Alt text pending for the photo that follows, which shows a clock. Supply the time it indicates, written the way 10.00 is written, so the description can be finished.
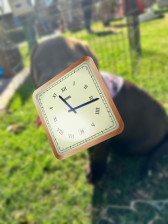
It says 11.16
